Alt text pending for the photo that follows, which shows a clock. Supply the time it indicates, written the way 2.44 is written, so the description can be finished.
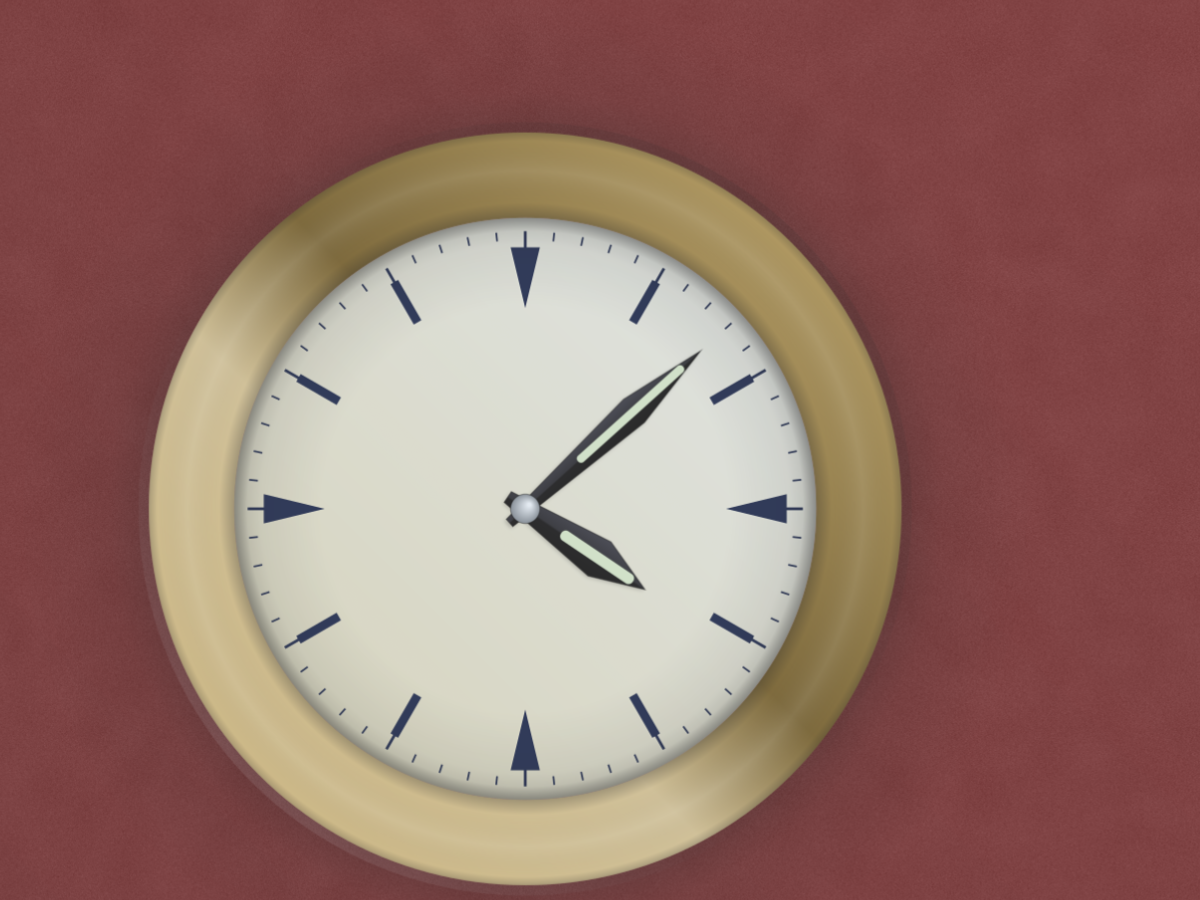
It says 4.08
